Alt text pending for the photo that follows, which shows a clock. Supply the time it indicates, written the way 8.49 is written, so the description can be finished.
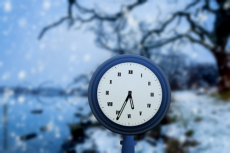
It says 5.34
